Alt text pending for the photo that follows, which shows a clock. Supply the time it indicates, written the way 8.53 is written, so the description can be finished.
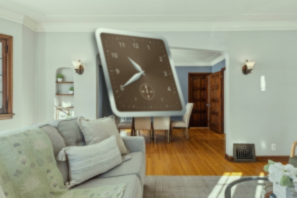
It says 10.40
